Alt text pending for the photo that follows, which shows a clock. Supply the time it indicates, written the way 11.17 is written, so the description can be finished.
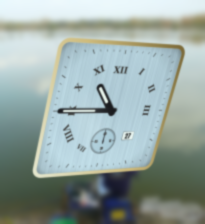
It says 10.45
